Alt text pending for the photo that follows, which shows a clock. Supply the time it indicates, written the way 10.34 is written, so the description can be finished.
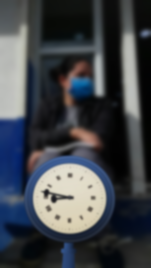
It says 8.47
